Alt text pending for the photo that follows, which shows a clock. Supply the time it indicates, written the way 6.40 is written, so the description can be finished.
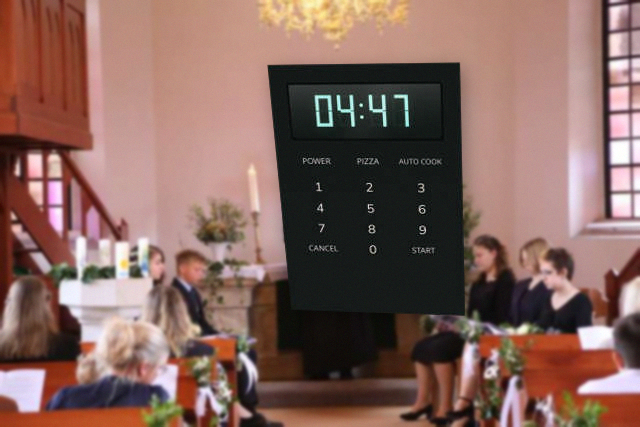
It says 4.47
